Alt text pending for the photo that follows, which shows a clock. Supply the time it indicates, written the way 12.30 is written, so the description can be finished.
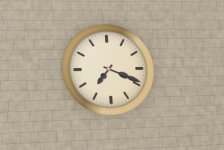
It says 7.19
